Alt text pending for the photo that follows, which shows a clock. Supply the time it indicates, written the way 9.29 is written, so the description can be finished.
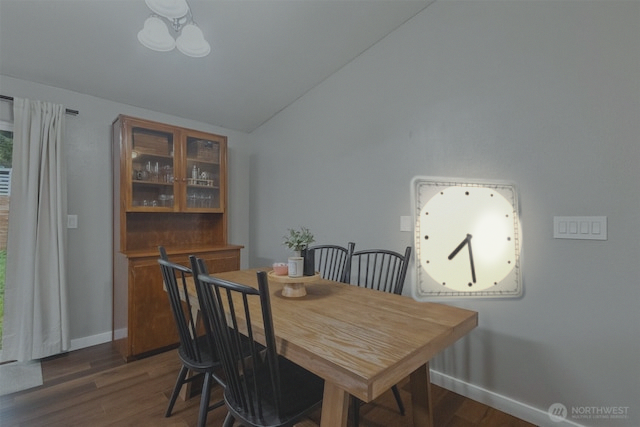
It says 7.29
